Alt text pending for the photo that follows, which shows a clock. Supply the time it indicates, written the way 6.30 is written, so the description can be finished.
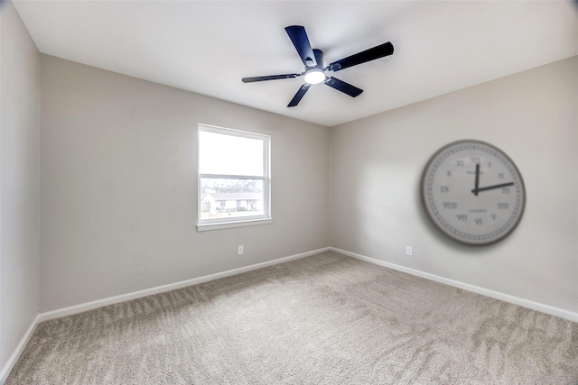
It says 12.13
